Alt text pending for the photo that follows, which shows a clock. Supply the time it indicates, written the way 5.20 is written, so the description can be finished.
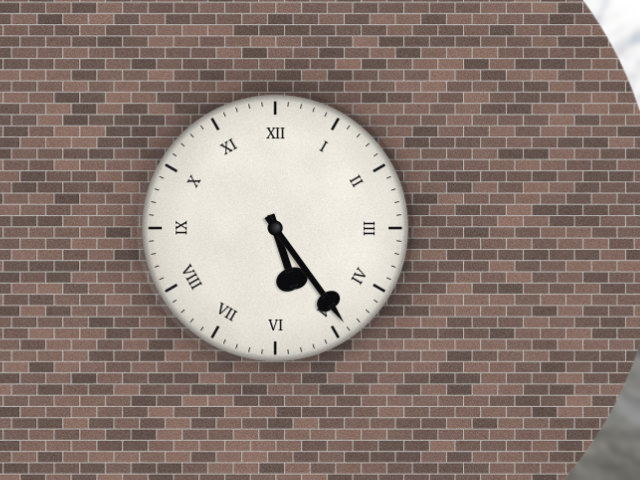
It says 5.24
